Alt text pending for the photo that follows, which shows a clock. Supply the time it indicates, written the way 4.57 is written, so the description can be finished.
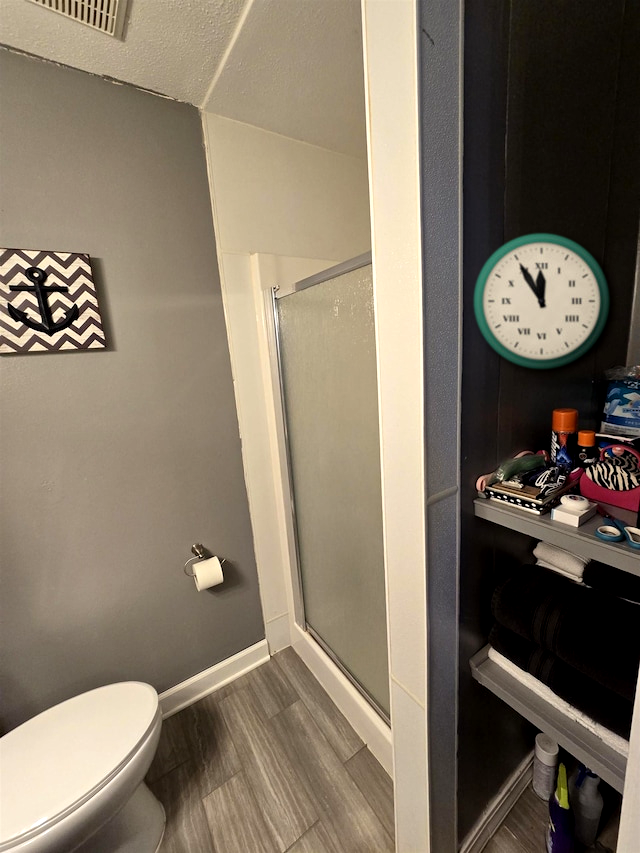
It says 11.55
